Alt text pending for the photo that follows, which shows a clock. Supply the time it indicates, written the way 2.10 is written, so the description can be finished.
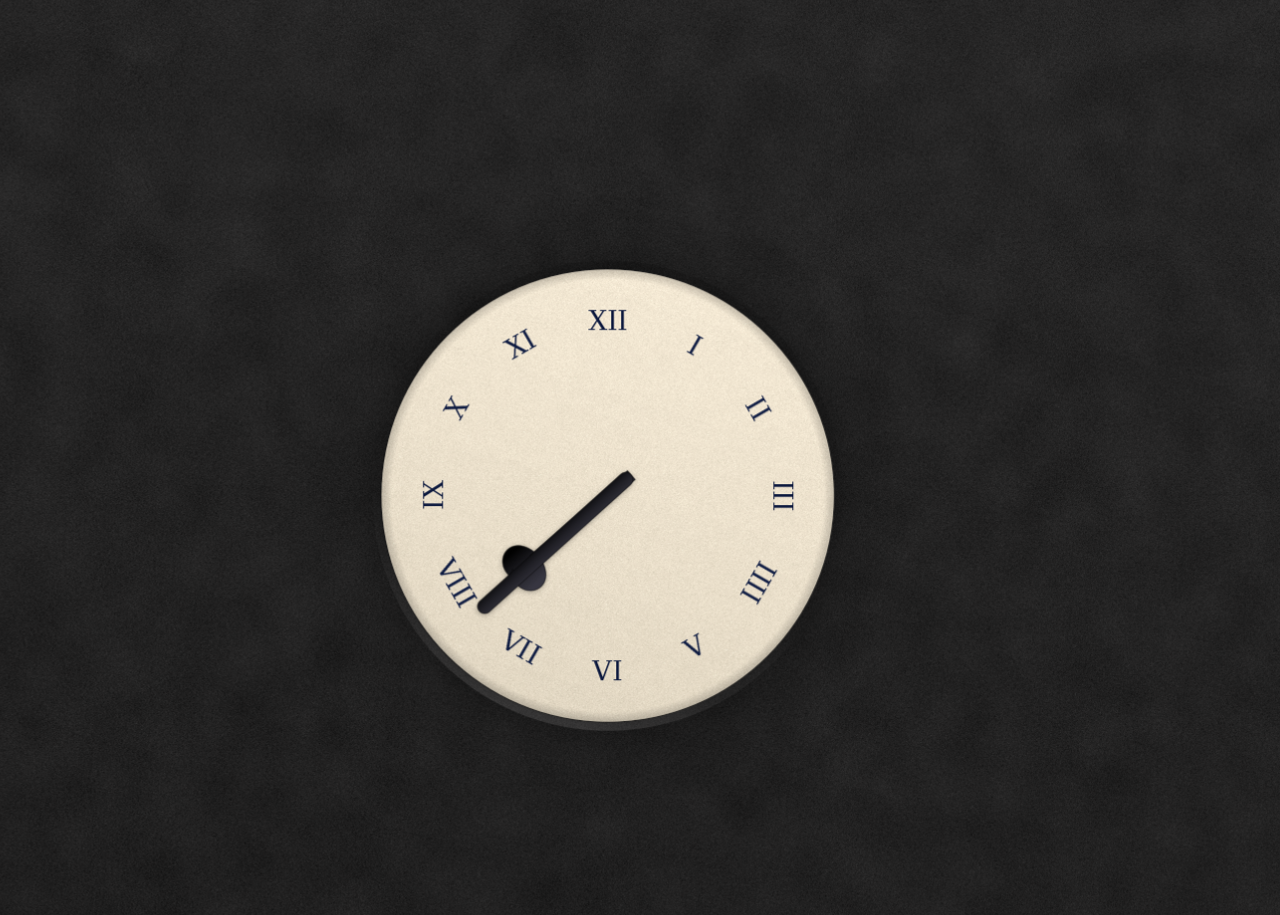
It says 7.38
